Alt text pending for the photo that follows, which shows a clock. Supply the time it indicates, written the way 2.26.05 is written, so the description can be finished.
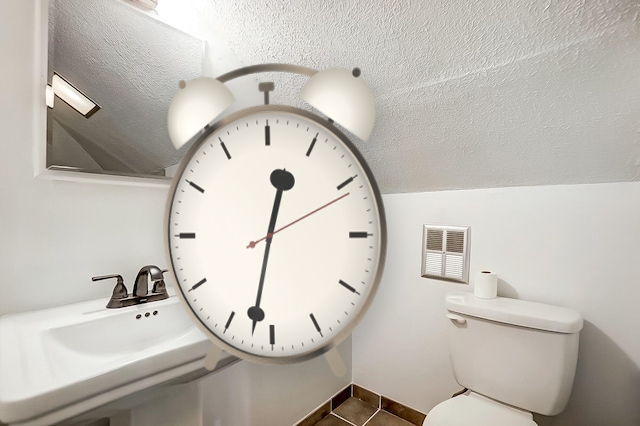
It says 12.32.11
